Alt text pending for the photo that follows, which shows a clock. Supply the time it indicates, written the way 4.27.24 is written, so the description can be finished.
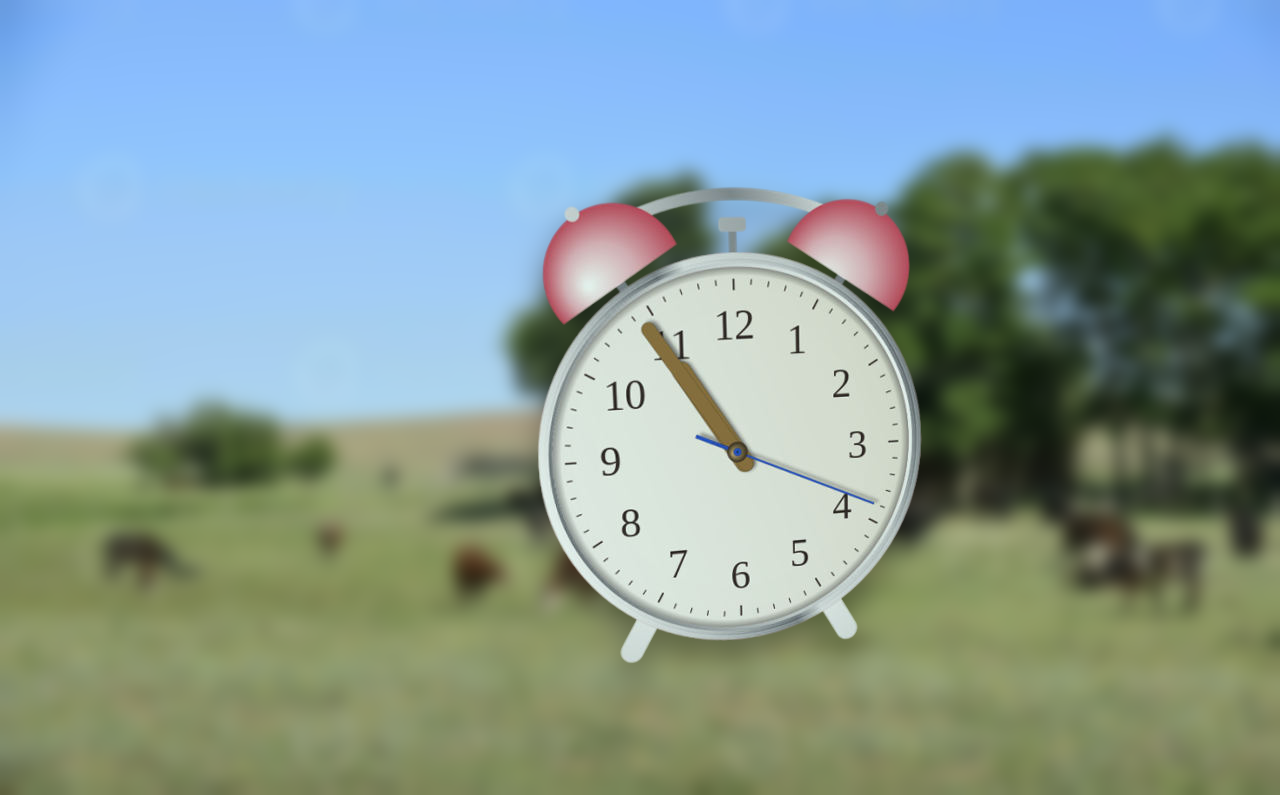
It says 10.54.19
